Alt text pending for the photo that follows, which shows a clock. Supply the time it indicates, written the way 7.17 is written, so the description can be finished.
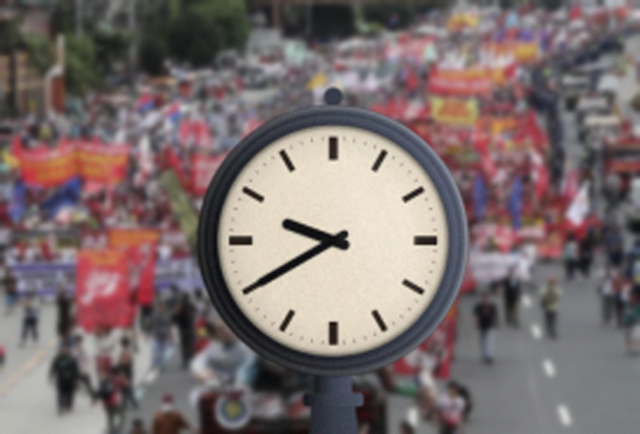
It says 9.40
